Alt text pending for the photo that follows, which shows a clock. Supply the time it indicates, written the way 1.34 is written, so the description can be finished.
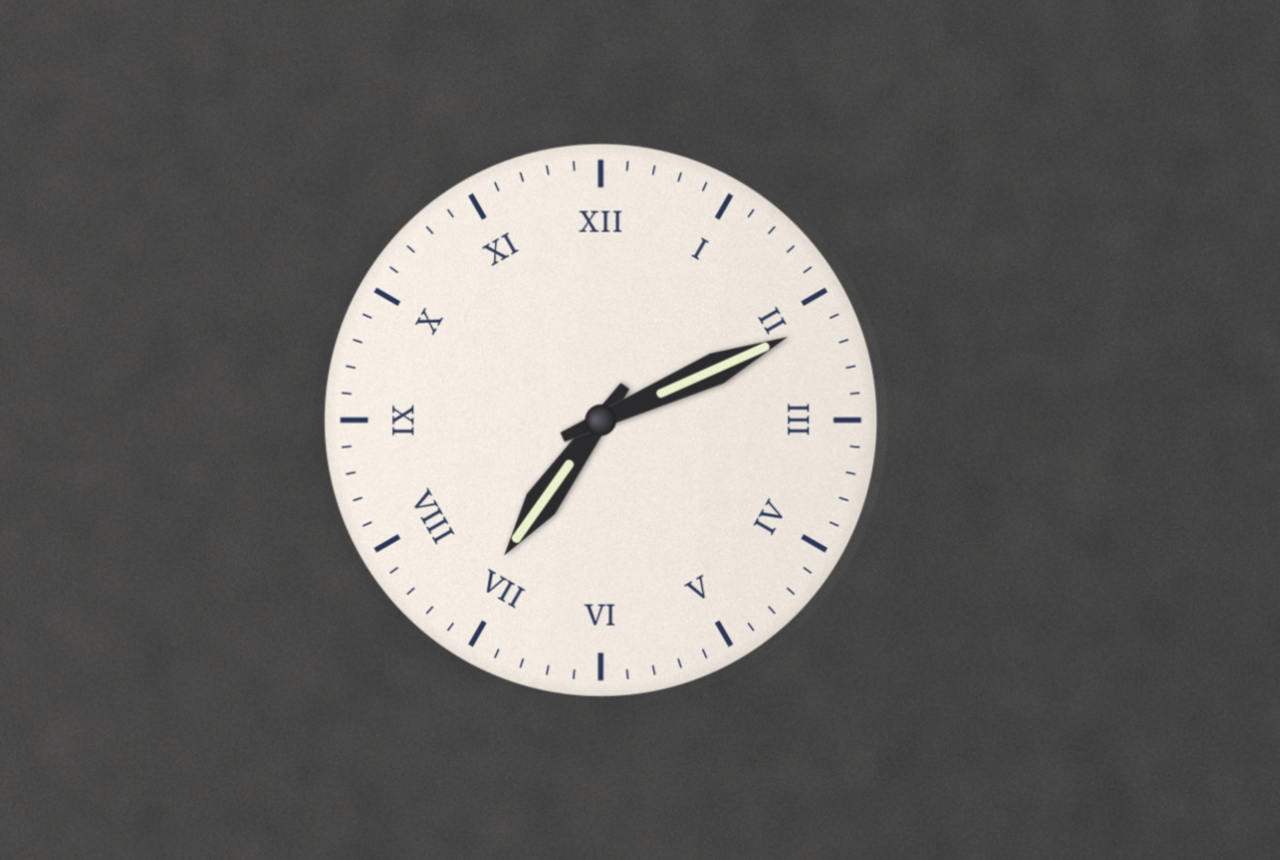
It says 7.11
